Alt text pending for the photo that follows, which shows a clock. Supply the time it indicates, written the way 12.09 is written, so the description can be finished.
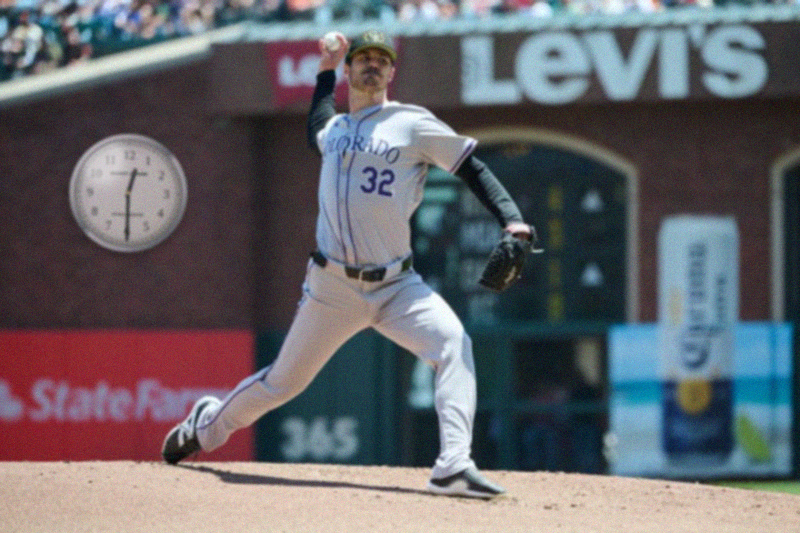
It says 12.30
